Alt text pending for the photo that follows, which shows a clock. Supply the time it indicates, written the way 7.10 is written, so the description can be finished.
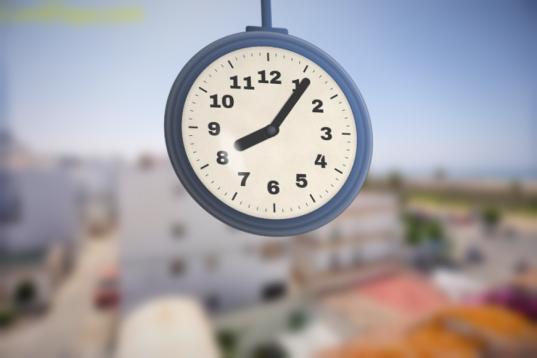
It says 8.06
